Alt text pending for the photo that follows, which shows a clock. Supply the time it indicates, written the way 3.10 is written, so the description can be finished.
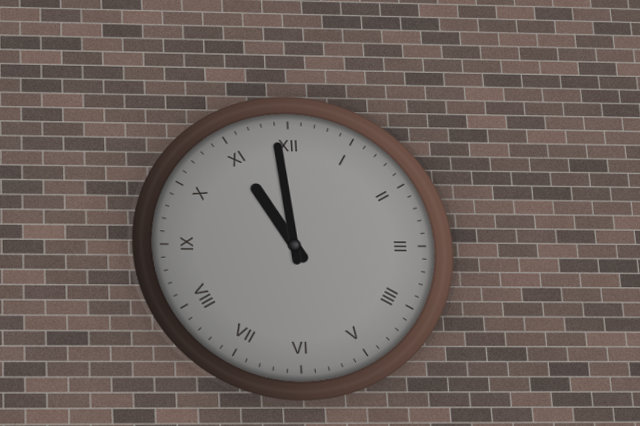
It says 10.59
